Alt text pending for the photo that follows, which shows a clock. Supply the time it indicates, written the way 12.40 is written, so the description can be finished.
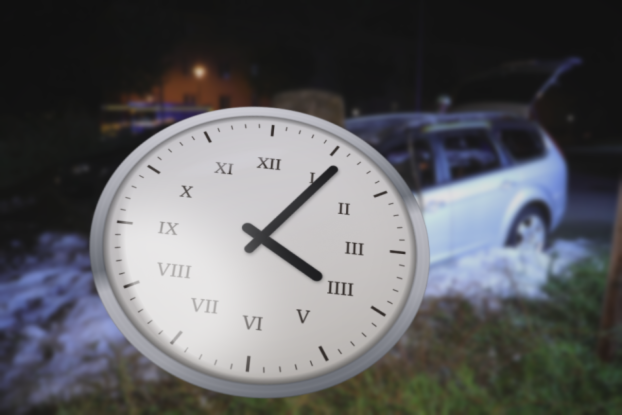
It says 4.06
